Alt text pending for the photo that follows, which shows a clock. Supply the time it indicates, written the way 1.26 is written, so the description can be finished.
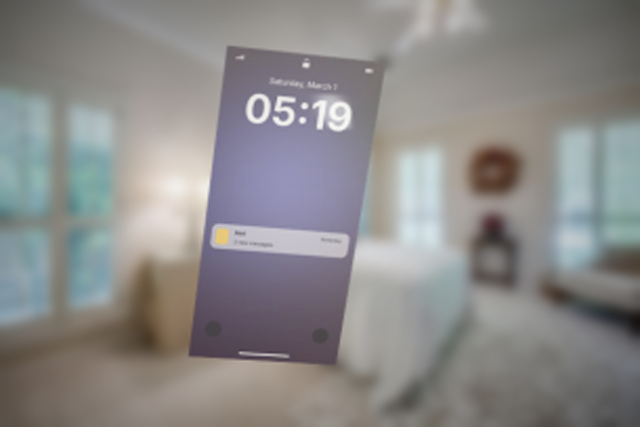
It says 5.19
